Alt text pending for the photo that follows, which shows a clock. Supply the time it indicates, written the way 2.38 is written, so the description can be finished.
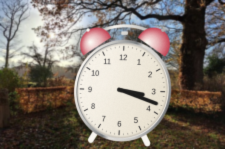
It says 3.18
